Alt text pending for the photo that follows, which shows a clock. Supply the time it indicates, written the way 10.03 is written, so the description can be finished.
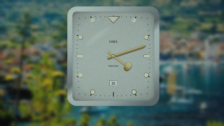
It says 4.12
